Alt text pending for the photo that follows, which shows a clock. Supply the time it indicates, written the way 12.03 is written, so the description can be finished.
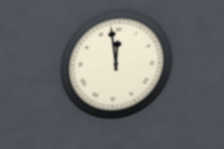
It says 11.58
